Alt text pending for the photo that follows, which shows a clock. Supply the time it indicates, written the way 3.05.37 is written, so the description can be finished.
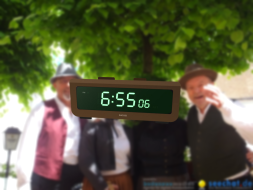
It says 6.55.06
